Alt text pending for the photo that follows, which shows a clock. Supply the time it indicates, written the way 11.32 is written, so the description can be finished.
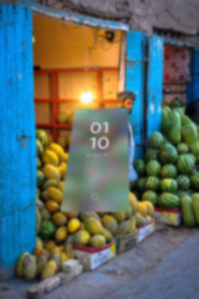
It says 1.10
